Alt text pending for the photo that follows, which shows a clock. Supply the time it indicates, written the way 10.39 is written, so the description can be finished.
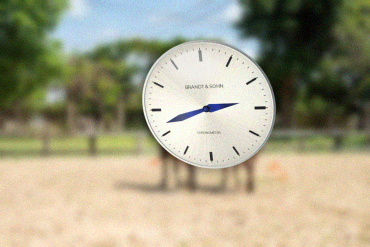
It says 2.42
